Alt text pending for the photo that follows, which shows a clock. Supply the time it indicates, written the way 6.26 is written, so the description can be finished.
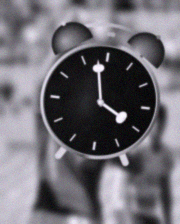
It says 3.58
